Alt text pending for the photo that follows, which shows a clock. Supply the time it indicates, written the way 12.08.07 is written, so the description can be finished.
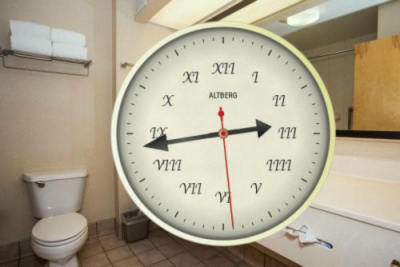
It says 2.43.29
